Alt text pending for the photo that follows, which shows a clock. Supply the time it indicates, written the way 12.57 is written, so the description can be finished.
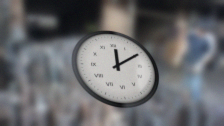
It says 12.10
